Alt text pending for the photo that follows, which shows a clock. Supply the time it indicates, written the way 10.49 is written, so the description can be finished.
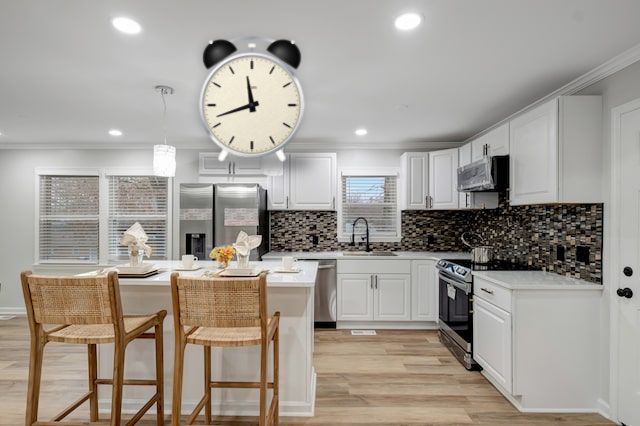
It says 11.42
